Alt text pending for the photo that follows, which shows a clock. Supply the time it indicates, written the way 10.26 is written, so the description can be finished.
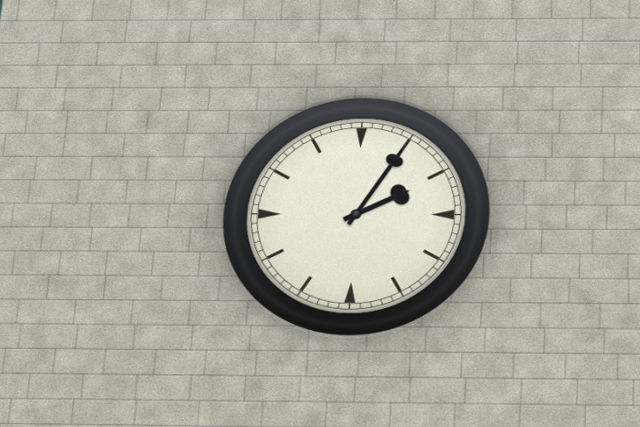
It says 2.05
